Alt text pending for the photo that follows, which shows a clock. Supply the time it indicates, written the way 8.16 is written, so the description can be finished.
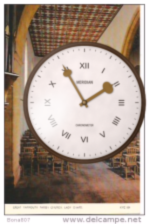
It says 1.55
